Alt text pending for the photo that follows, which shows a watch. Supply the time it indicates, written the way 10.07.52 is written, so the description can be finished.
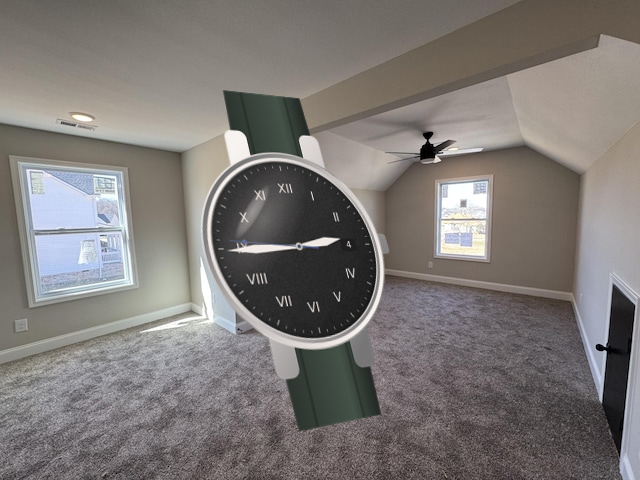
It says 2.44.46
